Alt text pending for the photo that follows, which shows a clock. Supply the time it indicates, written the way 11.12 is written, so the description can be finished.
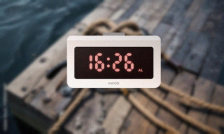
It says 16.26
